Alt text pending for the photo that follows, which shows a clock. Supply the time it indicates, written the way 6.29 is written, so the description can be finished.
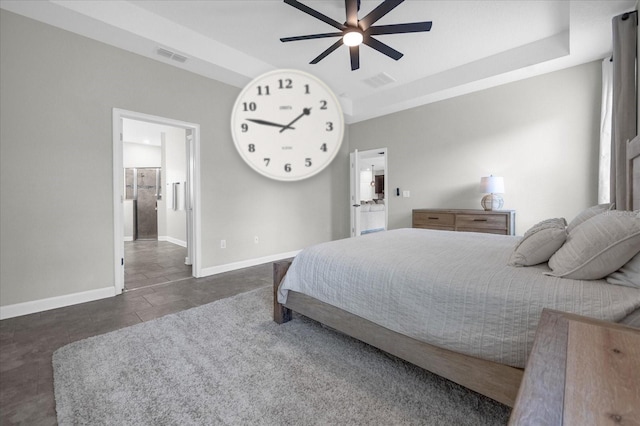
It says 1.47
